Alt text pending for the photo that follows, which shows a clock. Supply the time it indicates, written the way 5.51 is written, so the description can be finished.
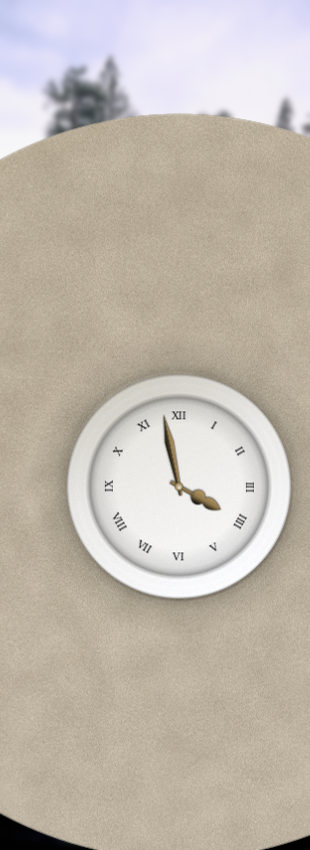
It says 3.58
